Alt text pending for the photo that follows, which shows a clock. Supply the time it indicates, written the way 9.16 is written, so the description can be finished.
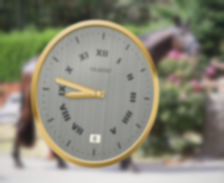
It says 8.47
